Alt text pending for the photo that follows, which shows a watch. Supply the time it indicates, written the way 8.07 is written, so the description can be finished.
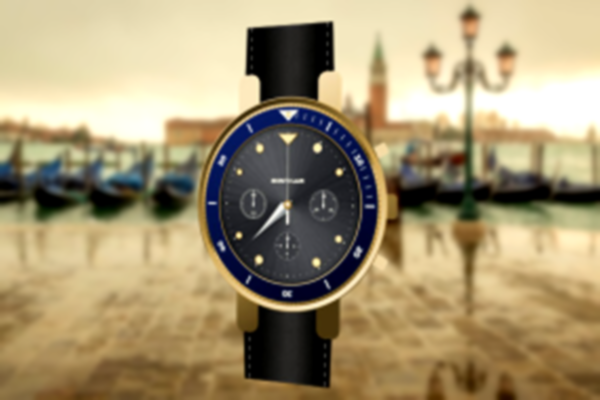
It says 7.38
